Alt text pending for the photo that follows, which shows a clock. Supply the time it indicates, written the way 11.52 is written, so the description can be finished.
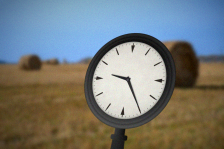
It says 9.25
